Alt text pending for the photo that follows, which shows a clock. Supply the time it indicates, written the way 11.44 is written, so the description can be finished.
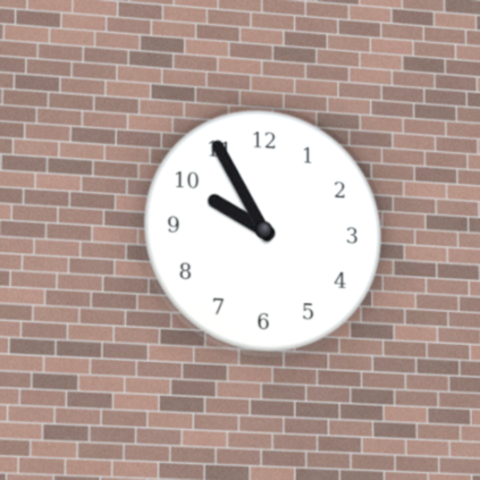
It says 9.55
